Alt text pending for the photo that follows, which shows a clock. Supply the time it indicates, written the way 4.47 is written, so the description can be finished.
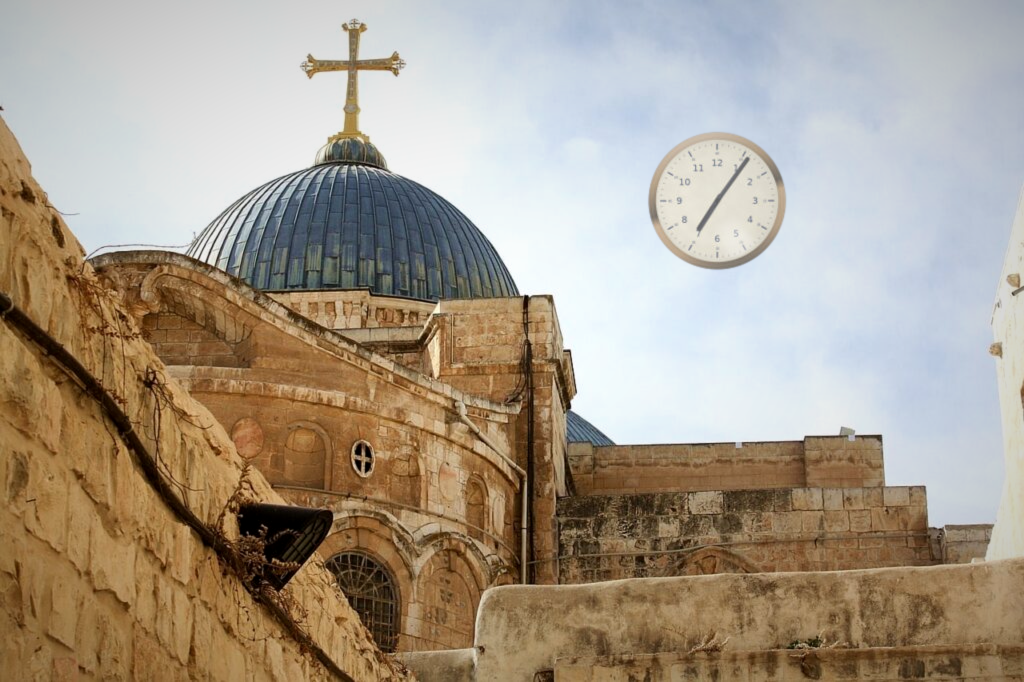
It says 7.06
